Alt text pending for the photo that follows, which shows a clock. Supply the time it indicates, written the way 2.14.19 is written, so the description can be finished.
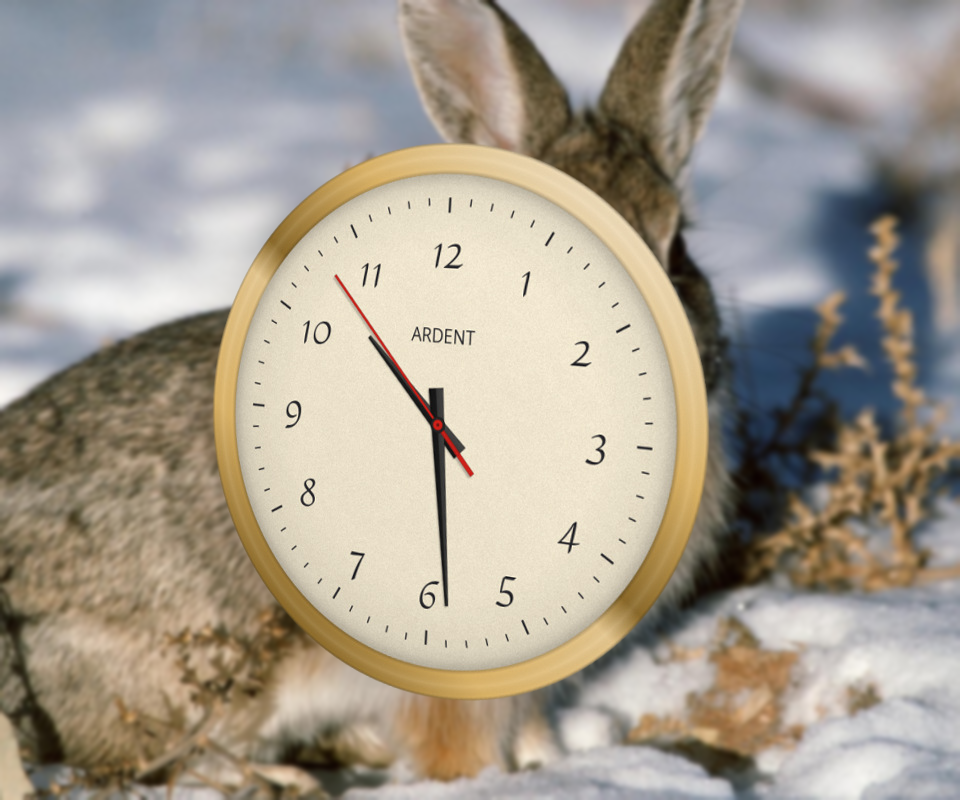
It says 10.28.53
